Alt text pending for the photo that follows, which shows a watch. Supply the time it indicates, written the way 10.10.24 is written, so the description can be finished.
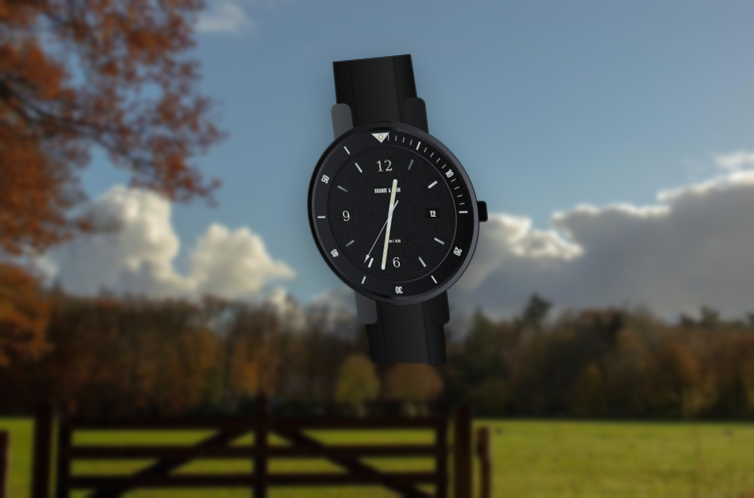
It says 12.32.36
